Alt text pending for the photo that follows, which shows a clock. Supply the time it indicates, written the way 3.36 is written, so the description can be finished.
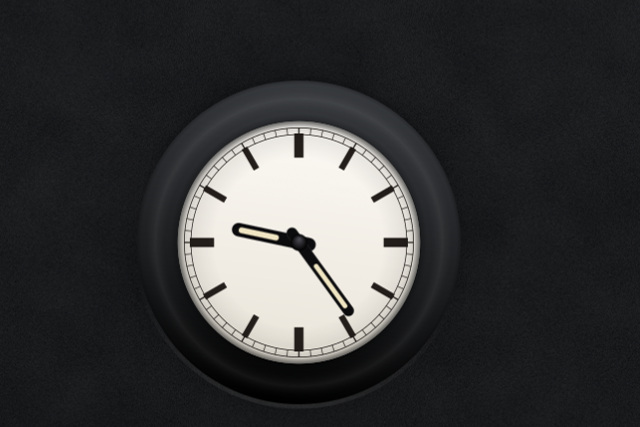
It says 9.24
